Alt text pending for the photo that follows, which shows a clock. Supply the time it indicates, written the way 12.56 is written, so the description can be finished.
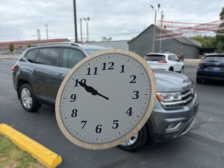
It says 9.50
